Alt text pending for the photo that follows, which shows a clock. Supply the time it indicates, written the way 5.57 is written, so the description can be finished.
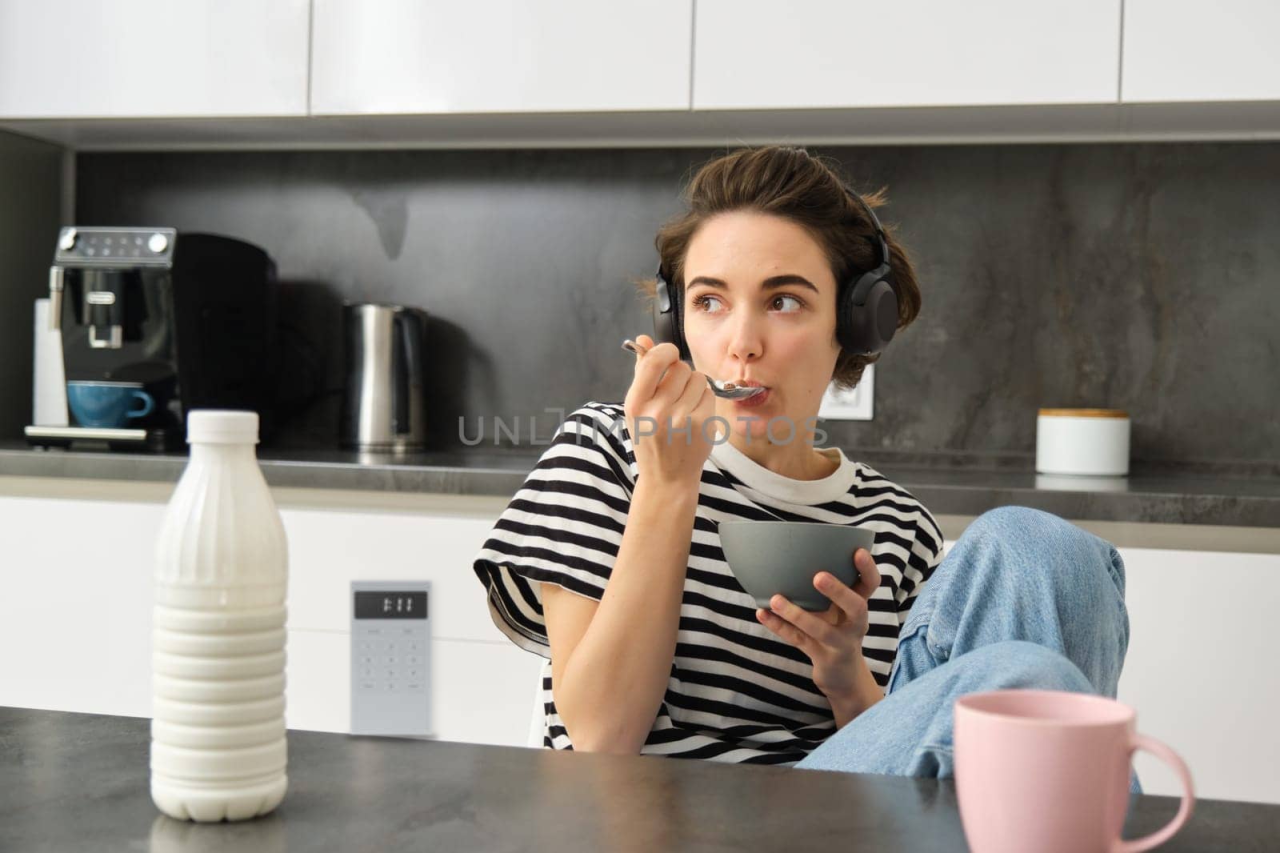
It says 1.11
